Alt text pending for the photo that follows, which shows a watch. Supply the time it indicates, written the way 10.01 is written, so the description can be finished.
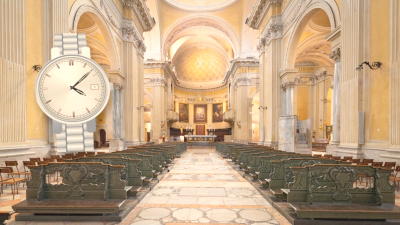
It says 4.08
